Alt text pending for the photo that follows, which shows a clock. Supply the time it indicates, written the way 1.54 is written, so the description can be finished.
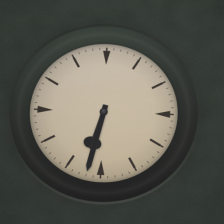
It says 6.32
